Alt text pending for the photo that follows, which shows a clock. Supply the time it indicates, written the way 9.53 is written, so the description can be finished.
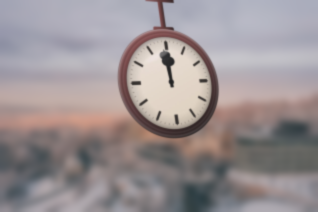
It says 11.59
